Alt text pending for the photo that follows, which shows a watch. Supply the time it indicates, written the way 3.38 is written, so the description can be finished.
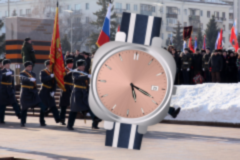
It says 5.19
